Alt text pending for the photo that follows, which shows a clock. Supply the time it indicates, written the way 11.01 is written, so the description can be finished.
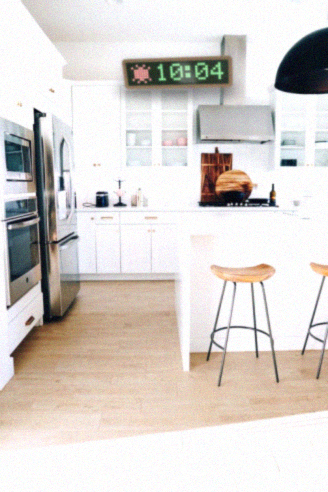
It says 10.04
